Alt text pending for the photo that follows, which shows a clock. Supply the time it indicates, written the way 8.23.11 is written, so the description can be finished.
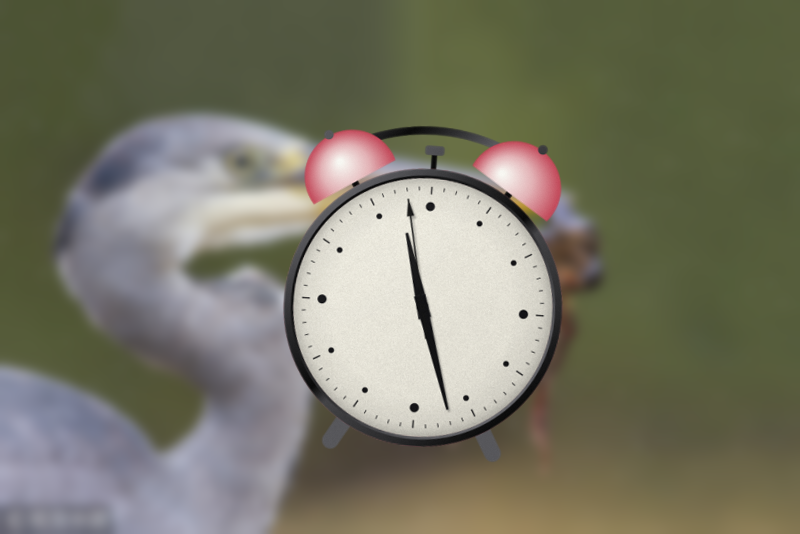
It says 11.26.58
